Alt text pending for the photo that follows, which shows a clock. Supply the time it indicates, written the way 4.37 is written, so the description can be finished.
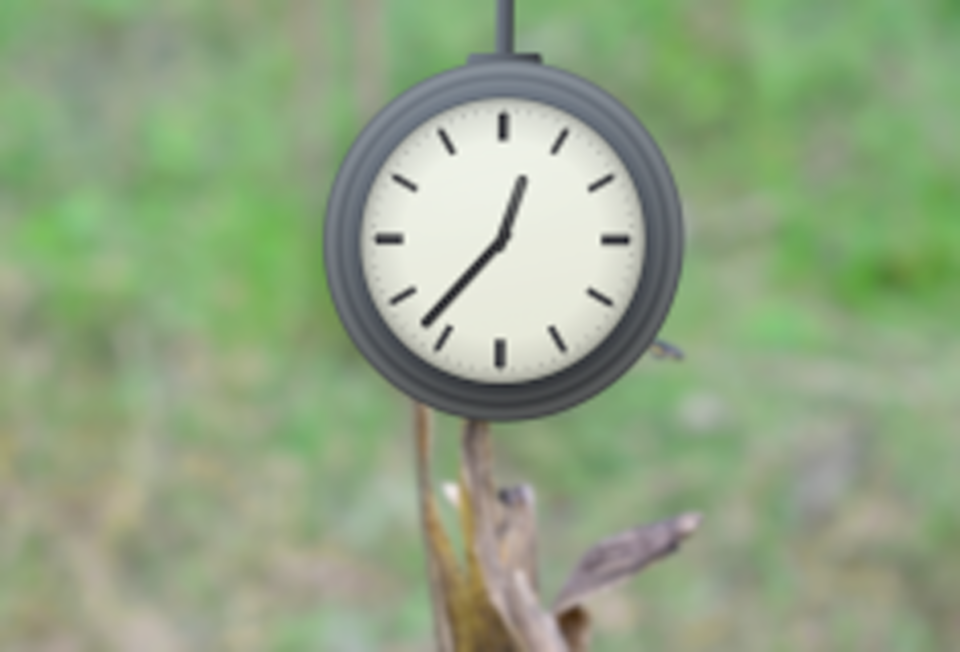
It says 12.37
